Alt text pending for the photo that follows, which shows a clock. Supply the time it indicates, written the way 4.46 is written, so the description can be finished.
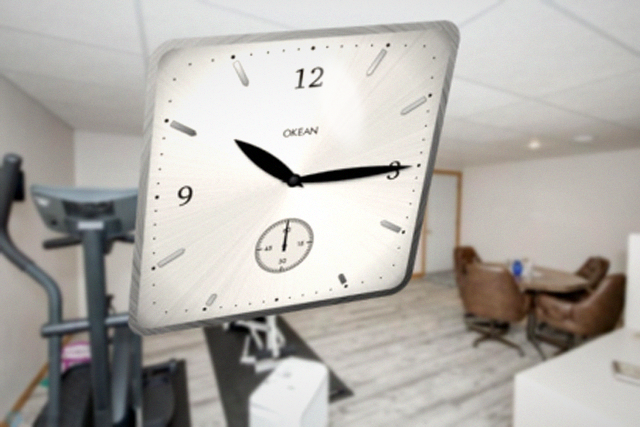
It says 10.15
